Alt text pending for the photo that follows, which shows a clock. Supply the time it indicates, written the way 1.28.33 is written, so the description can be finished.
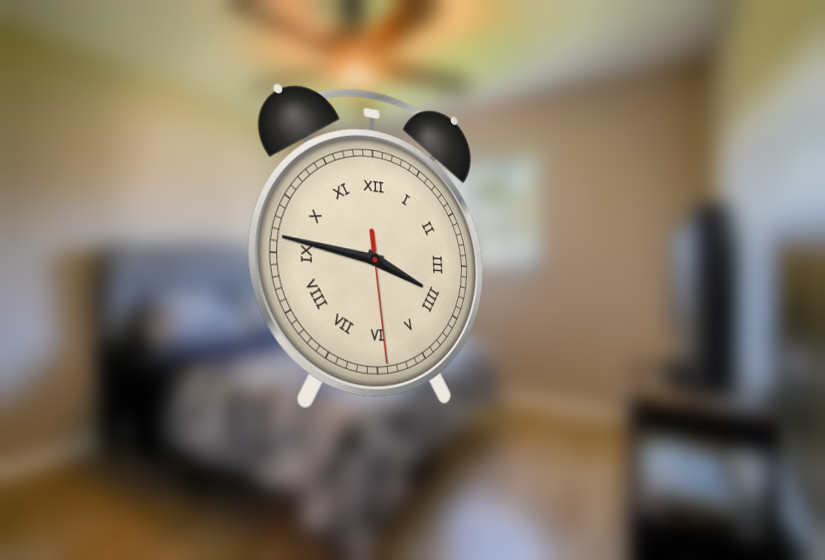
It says 3.46.29
